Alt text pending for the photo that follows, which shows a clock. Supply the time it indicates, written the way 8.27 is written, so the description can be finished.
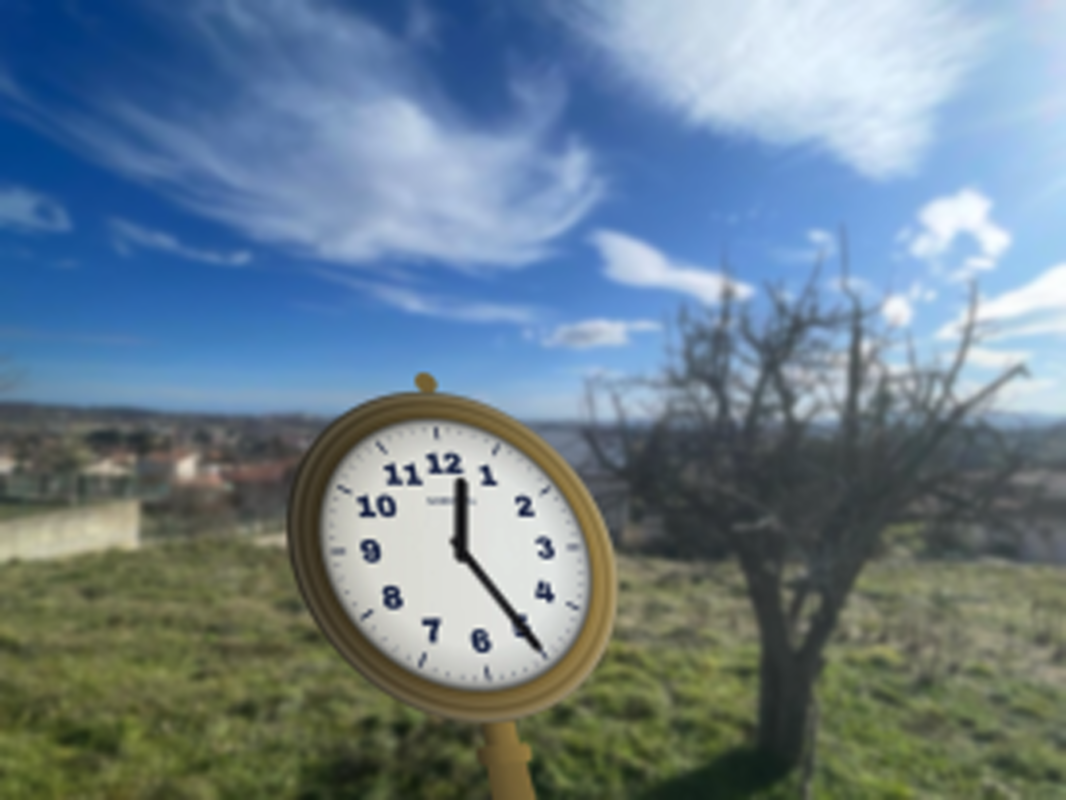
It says 12.25
